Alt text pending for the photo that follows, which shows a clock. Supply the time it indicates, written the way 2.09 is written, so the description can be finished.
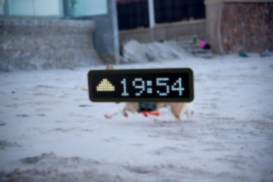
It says 19.54
